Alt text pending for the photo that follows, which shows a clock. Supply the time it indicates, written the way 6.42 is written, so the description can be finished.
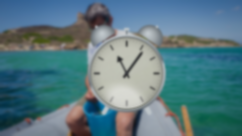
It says 11.06
